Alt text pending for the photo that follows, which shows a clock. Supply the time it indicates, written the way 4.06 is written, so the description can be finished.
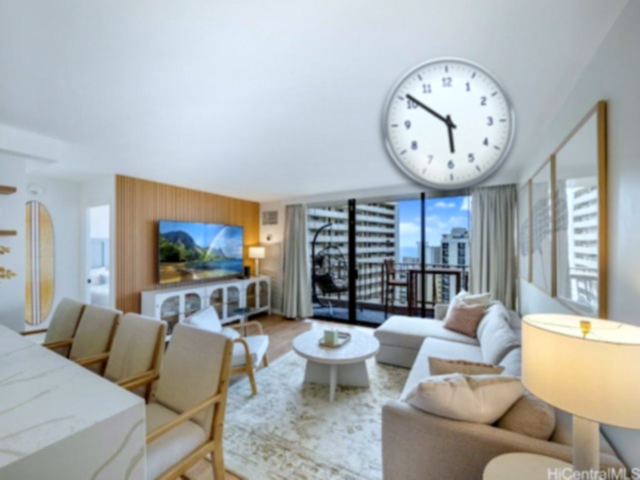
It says 5.51
